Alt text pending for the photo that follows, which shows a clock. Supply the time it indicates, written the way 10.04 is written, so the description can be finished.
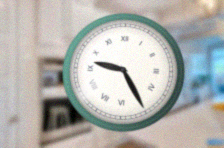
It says 9.25
